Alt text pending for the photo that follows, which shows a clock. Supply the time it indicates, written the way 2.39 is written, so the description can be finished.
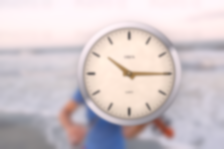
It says 10.15
